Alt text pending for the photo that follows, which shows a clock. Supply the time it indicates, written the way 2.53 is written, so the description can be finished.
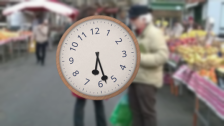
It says 6.28
